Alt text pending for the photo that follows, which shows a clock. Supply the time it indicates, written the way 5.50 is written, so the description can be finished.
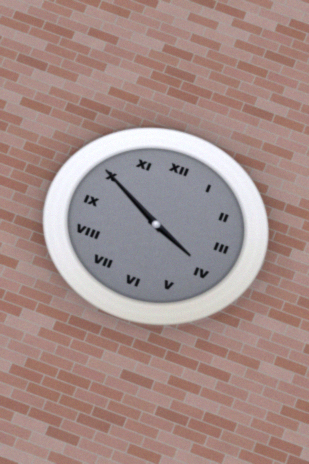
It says 3.50
